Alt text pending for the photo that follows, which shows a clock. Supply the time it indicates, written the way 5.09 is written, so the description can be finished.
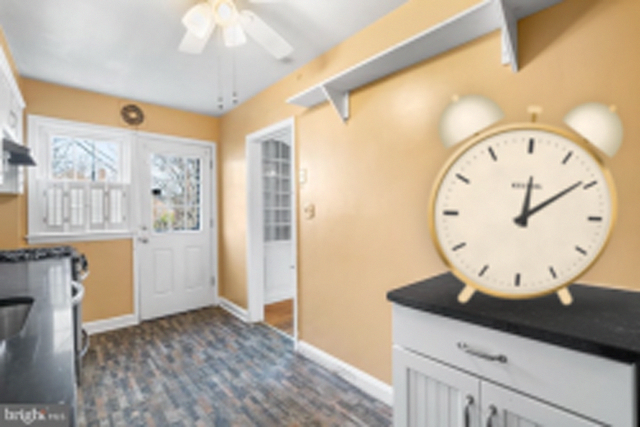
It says 12.09
